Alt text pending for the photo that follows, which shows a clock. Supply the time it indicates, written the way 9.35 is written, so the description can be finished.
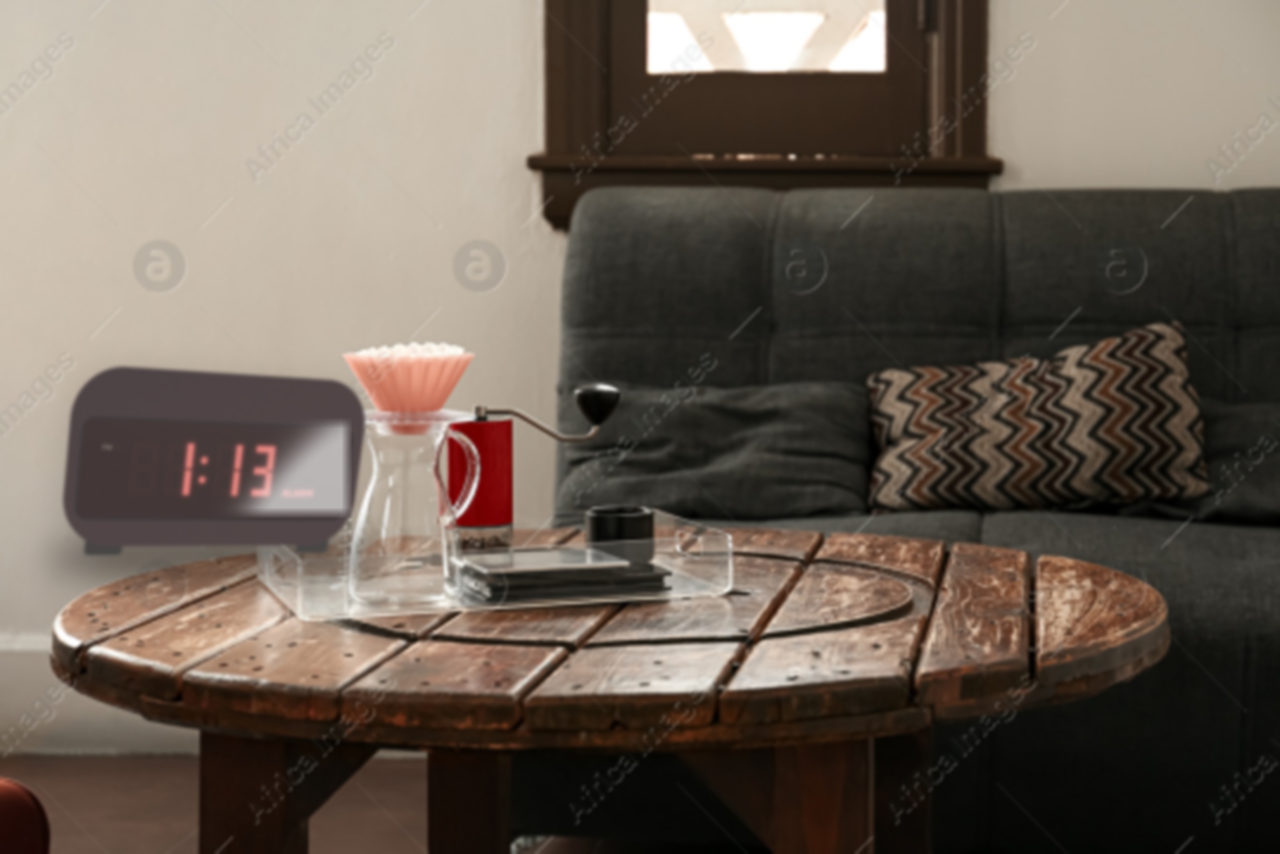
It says 1.13
